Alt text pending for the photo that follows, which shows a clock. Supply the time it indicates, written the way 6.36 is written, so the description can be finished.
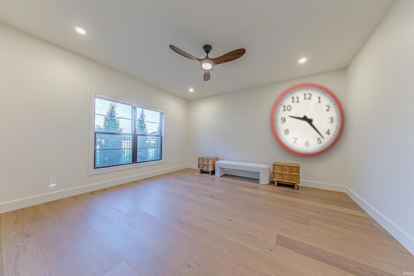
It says 9.23
